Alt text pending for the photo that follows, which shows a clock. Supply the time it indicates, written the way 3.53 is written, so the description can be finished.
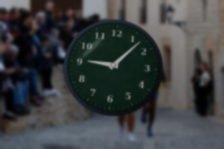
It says 9.07
